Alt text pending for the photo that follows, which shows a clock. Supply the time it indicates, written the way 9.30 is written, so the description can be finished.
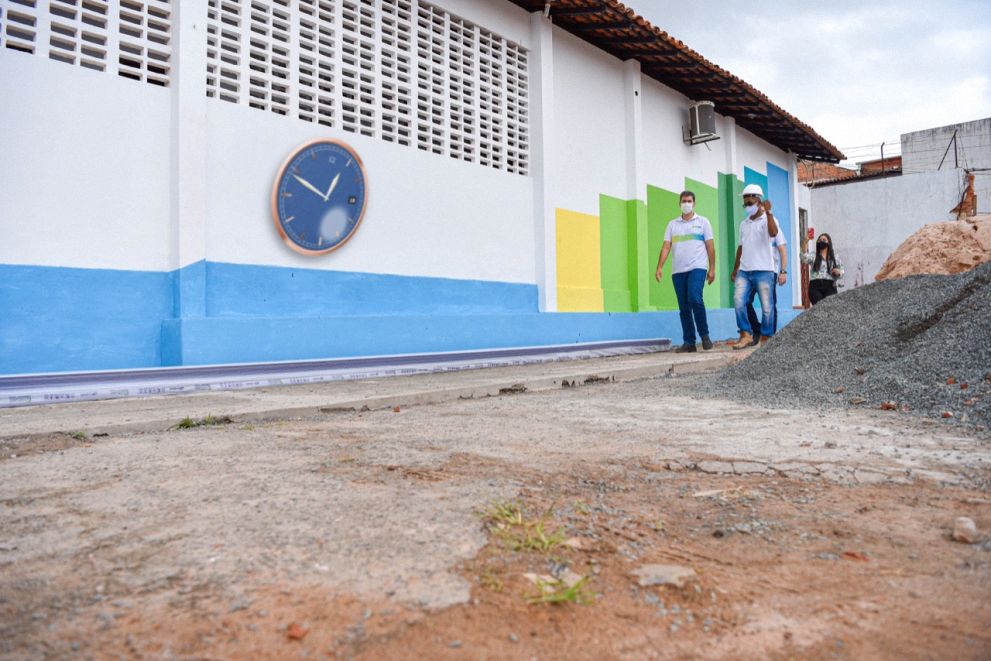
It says 12.49
